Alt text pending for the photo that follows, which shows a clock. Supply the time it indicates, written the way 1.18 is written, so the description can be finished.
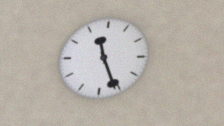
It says 11.26
